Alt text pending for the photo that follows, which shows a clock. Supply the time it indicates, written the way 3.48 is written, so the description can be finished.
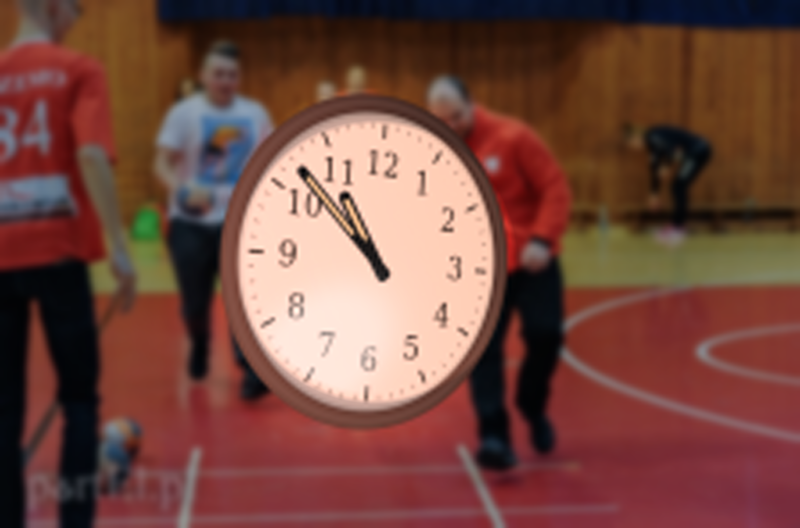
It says 10.52
